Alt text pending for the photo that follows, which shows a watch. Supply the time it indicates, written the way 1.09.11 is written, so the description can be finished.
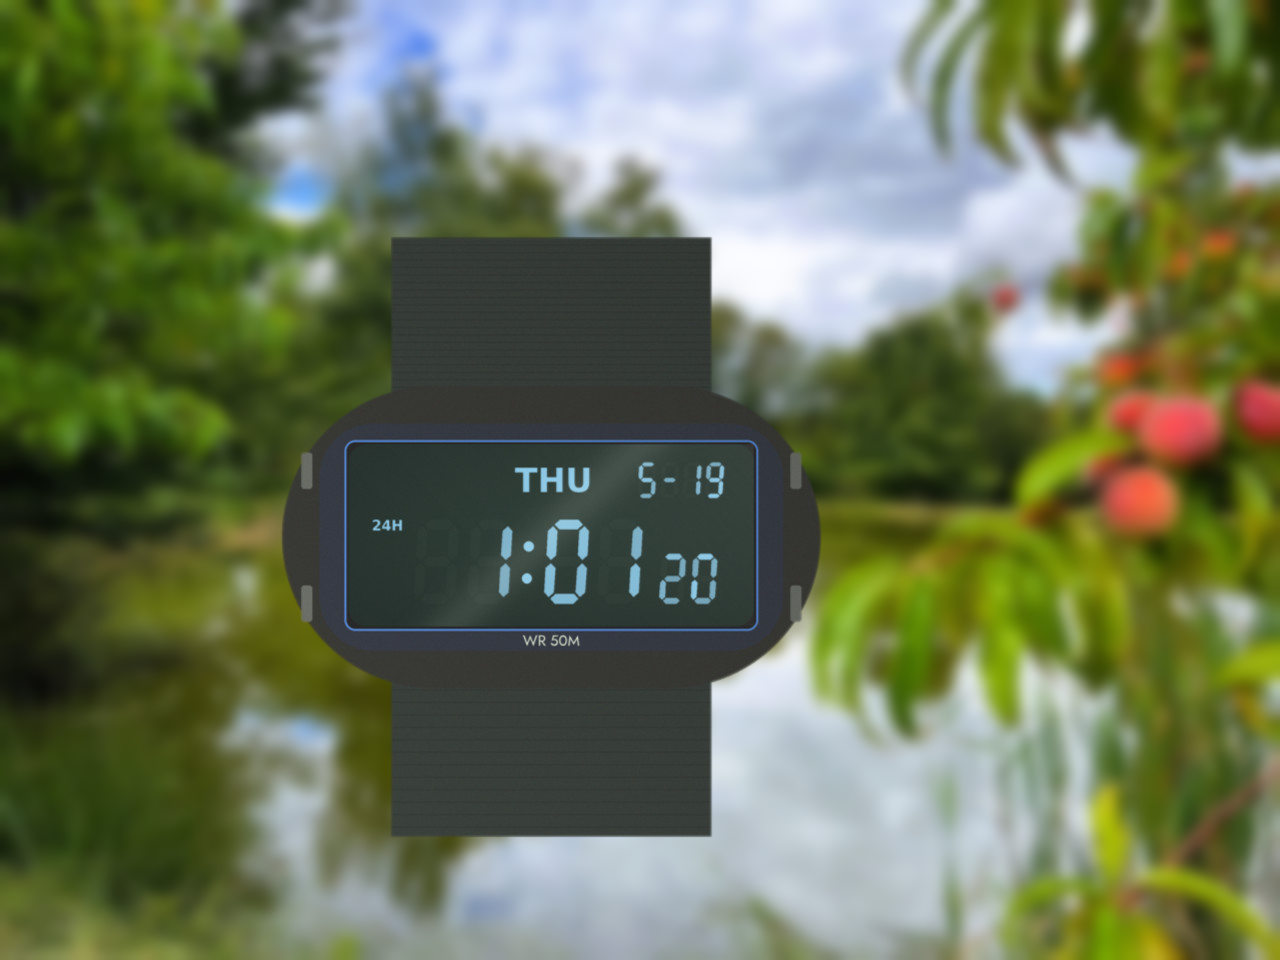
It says 1.01.20
